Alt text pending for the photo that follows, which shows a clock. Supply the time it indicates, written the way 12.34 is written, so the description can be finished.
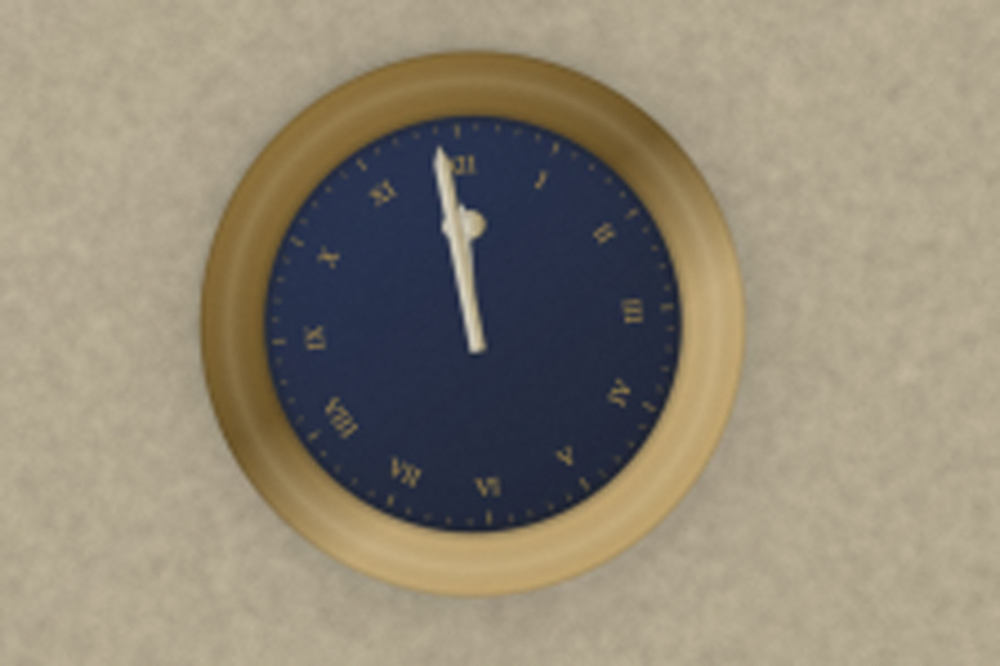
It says 11.59
